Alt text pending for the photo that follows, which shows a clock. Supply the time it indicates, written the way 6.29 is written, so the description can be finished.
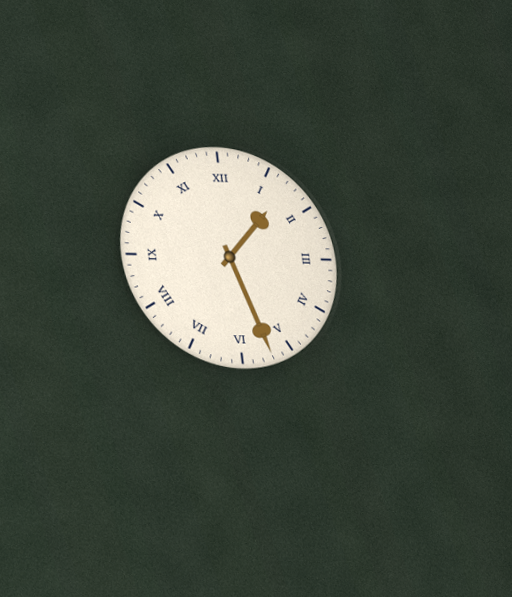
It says 1.27
